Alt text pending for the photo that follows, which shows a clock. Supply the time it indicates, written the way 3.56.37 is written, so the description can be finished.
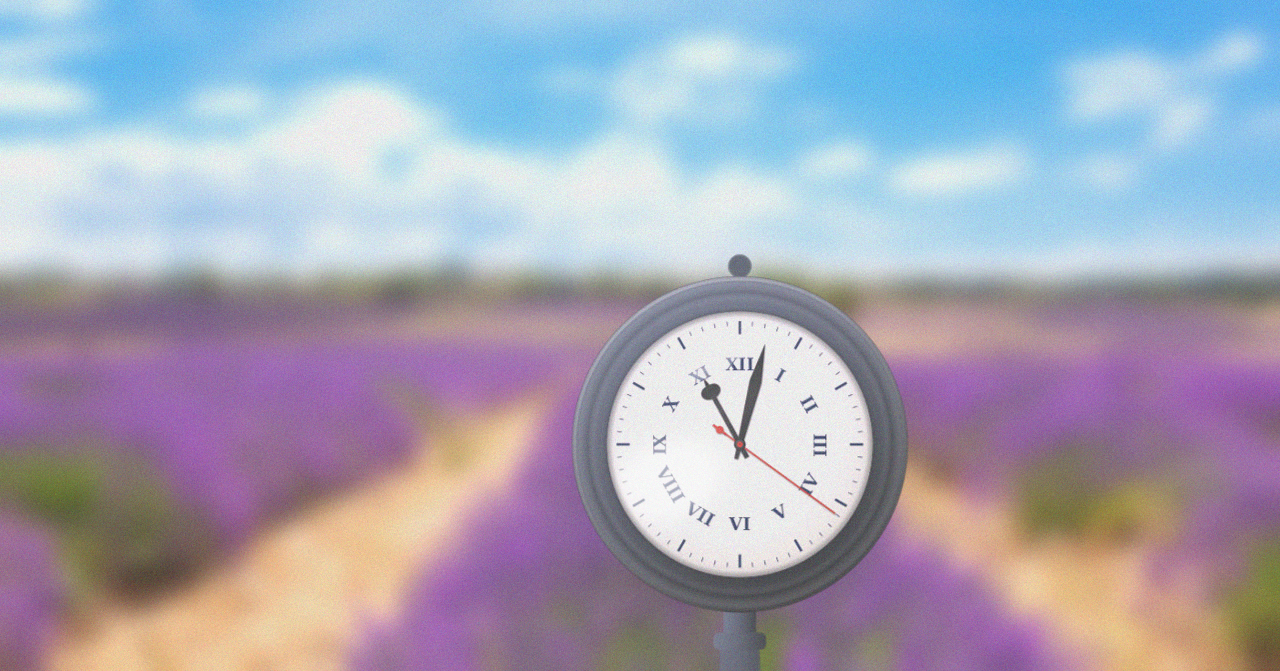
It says 11.02.21
